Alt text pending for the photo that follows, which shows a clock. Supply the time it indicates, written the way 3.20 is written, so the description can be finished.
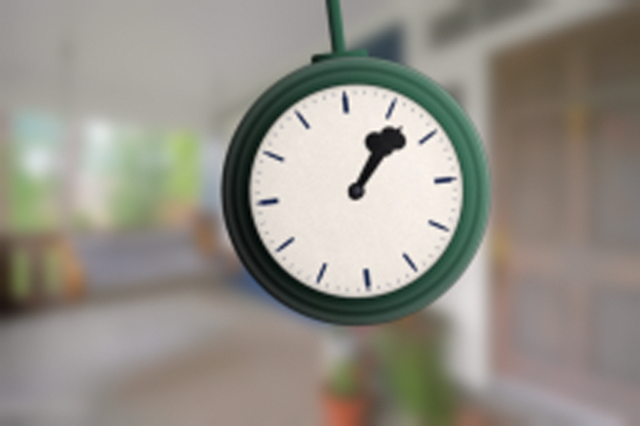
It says 1.07
